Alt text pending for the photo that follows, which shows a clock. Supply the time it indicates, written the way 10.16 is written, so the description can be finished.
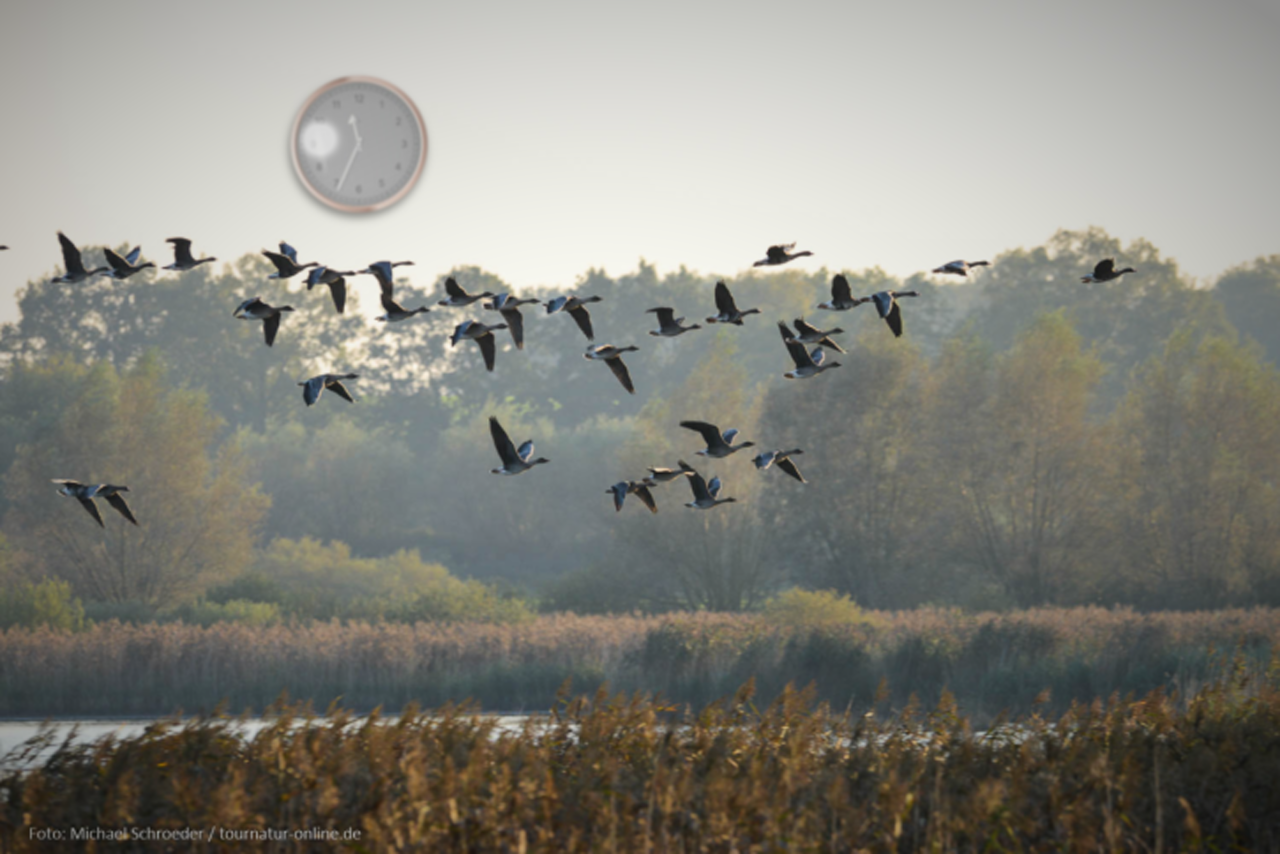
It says 11.34
